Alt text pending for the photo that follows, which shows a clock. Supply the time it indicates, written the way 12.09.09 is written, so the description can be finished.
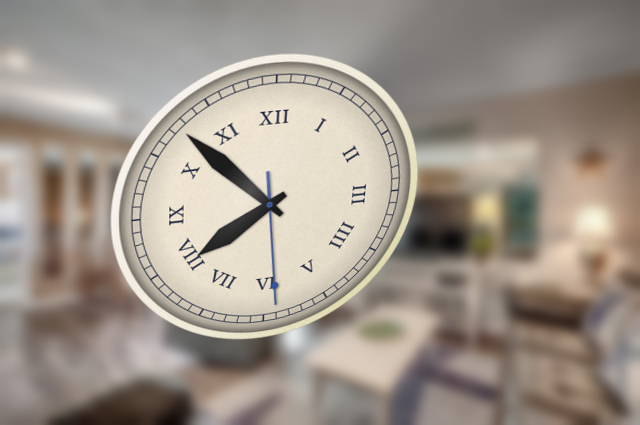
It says 7.52.29
